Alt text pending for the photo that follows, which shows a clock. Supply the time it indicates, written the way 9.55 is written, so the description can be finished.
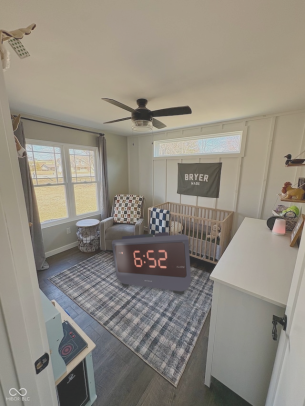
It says 6.52
